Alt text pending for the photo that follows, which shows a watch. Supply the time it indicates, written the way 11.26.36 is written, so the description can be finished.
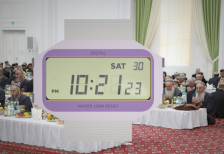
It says 10.21.23
